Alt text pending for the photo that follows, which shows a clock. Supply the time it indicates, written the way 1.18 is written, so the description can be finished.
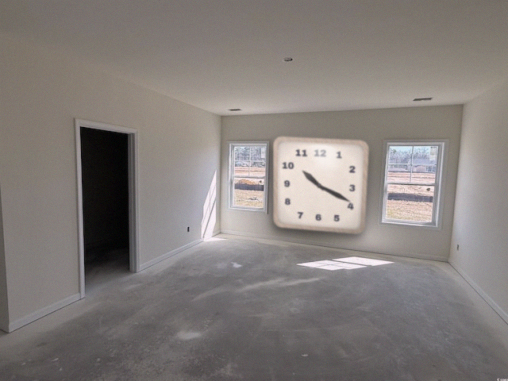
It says 10.19
